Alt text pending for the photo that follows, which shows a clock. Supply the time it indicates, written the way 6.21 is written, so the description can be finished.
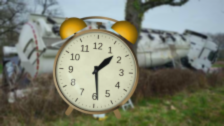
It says 1.29
